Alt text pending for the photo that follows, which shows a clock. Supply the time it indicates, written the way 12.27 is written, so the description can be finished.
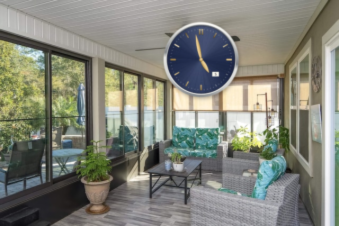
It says 4.58
